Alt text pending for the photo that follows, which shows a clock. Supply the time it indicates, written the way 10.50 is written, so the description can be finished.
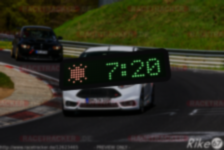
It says 7.20
